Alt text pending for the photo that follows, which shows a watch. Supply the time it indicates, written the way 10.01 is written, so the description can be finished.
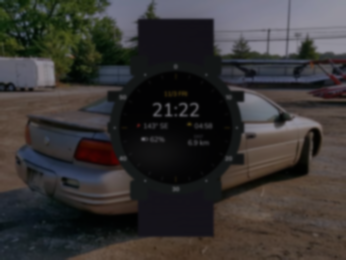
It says 21.22
